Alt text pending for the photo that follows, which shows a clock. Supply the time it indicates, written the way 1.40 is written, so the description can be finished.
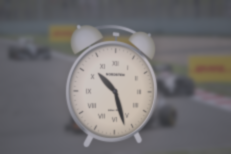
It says 10.27
